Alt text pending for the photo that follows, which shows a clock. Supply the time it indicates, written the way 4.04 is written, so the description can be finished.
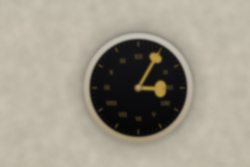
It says 3.05
